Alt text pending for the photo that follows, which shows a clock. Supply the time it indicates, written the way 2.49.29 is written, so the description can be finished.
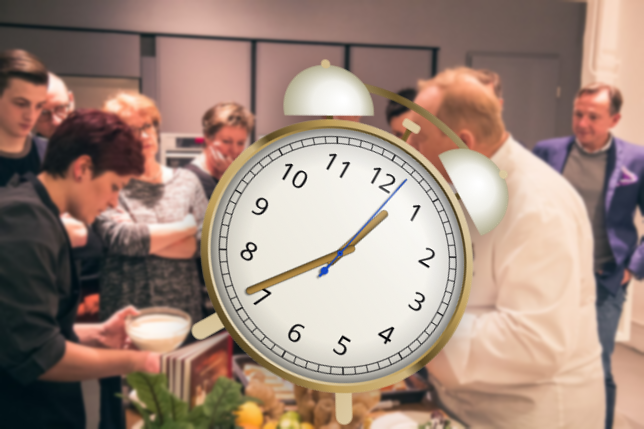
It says 12.36.02
